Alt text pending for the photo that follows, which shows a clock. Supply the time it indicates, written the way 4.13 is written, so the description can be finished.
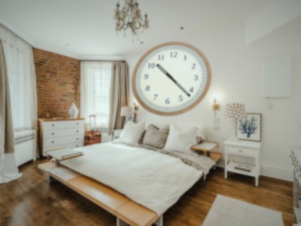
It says 10.22
